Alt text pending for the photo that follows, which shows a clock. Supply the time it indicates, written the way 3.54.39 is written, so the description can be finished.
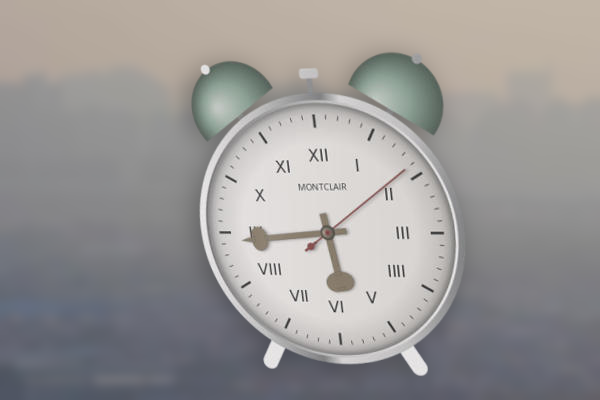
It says 5.44.09
